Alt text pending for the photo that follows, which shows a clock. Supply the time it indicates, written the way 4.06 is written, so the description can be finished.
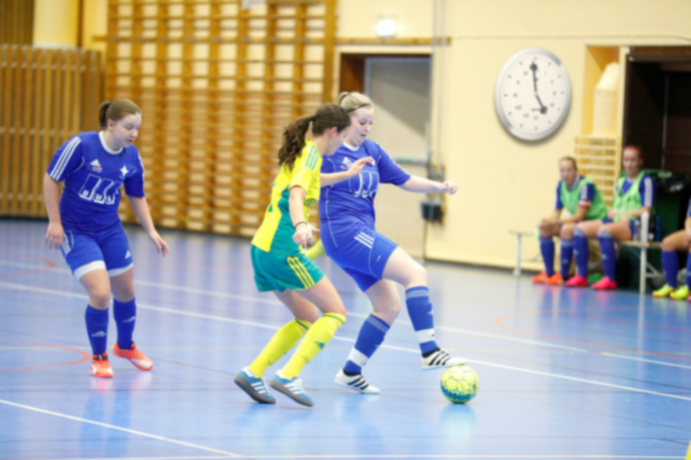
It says 4.59
